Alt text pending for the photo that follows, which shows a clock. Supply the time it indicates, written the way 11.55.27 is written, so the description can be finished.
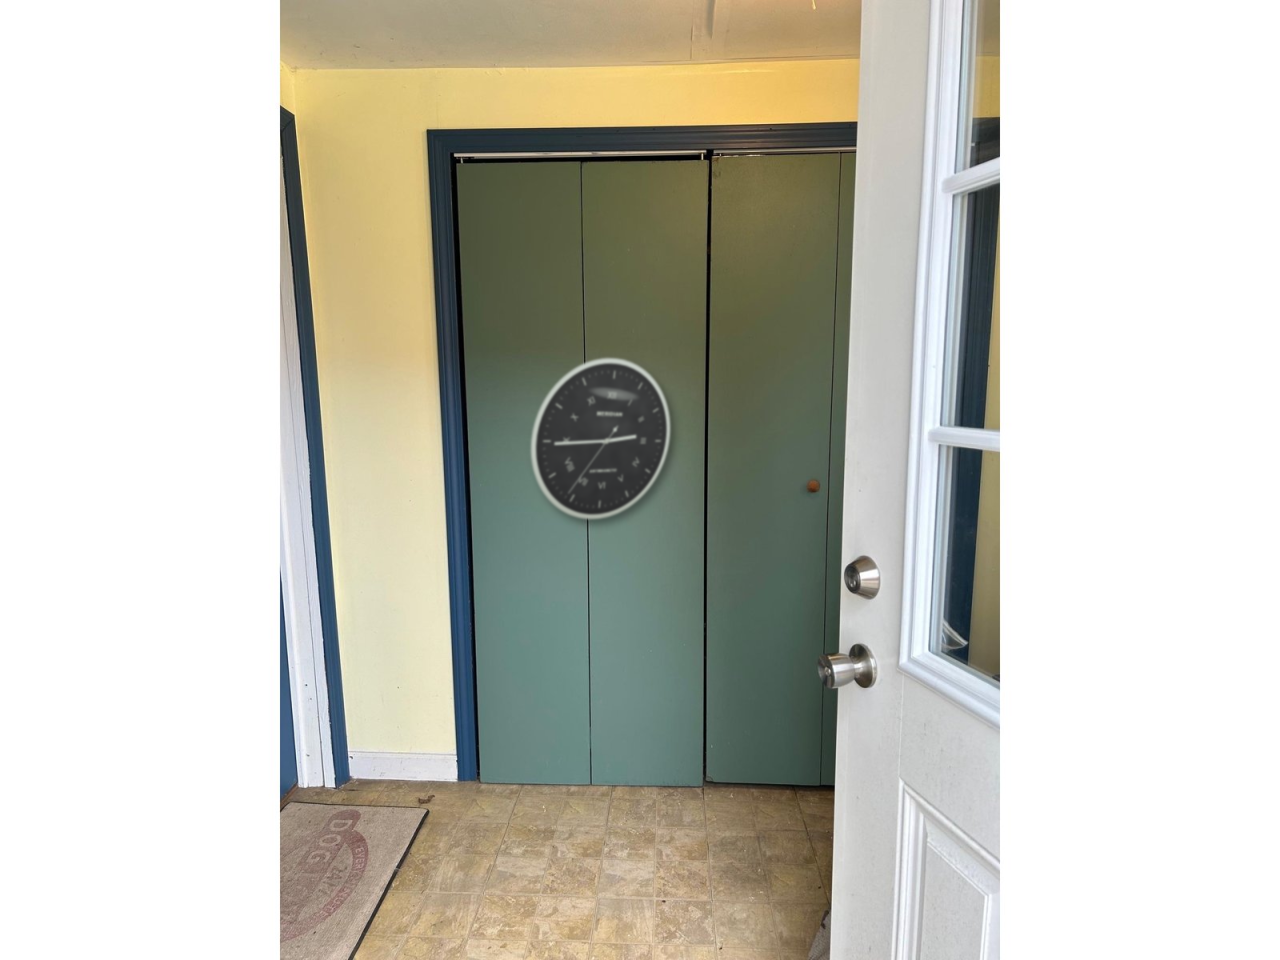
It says 2.44.36
